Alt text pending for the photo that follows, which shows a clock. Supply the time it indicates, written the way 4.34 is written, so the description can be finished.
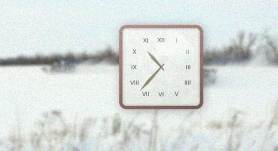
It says 10.37
